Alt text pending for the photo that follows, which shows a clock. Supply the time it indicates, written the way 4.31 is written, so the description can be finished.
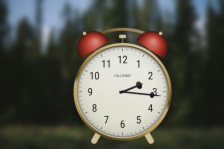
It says 2.16
